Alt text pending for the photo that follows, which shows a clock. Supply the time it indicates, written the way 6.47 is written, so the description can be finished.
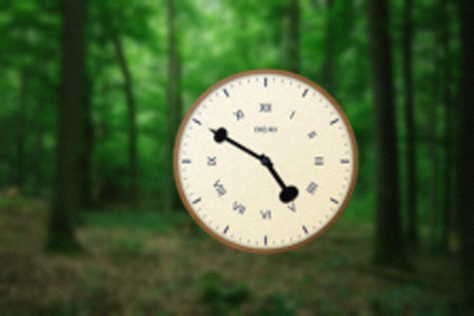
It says 4.50
